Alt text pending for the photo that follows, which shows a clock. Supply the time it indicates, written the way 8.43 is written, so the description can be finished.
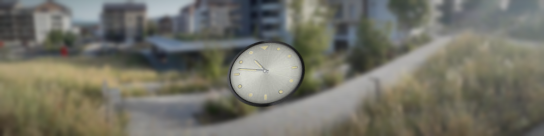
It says 10.47
